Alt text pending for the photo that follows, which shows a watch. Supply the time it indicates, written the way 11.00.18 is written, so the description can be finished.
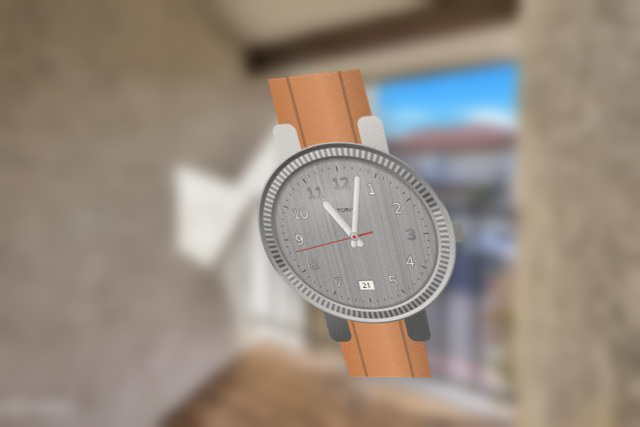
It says 11.02.43
